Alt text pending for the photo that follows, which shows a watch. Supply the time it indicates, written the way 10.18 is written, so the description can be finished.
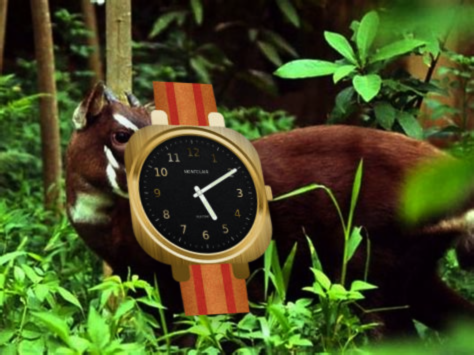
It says 5.10
